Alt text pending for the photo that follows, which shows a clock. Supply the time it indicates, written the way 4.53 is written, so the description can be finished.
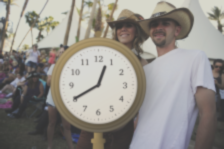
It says 12.40
